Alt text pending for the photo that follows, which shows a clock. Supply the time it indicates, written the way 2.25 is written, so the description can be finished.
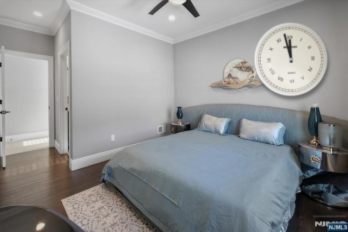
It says 11.58
